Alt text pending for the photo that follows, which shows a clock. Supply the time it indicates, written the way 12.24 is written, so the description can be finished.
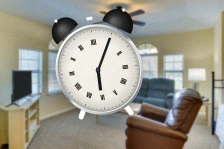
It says 6.05
